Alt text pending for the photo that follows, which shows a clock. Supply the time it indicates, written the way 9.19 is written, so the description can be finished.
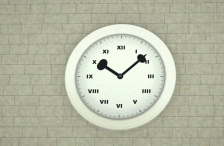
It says 10.08
